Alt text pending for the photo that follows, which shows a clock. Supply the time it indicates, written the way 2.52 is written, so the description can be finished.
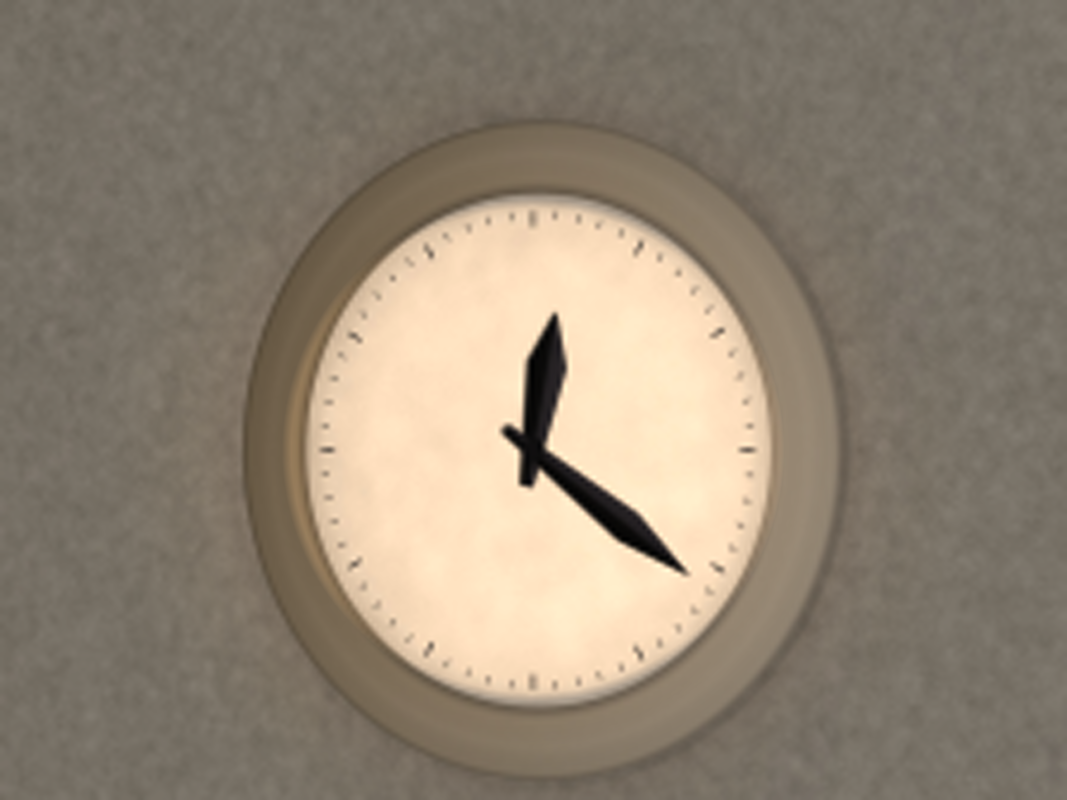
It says 12.21
